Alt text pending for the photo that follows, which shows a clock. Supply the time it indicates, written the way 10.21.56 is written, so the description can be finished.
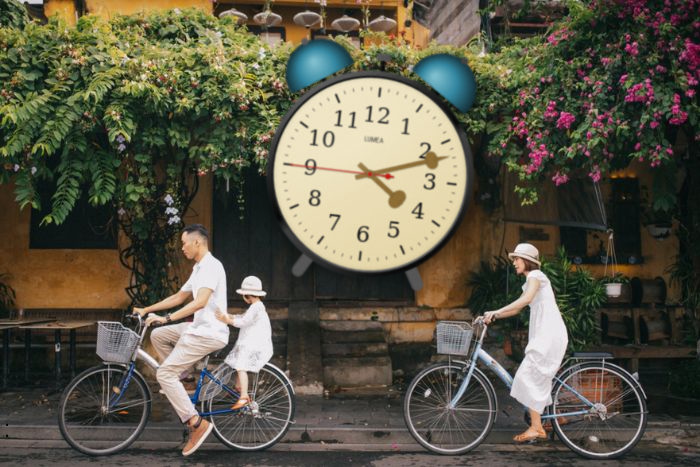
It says 4.11.45
